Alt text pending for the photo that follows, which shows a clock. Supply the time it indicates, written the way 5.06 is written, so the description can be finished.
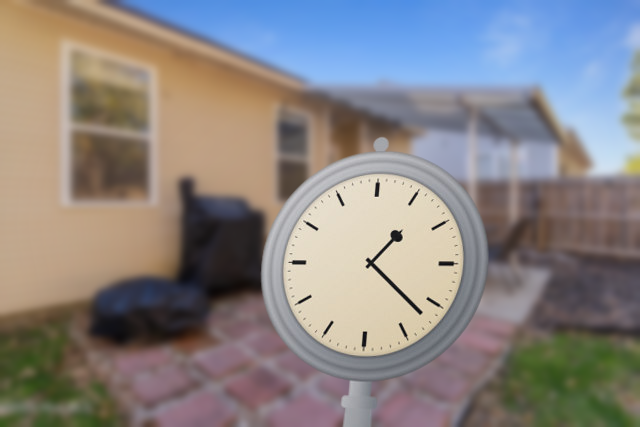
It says 1.22
